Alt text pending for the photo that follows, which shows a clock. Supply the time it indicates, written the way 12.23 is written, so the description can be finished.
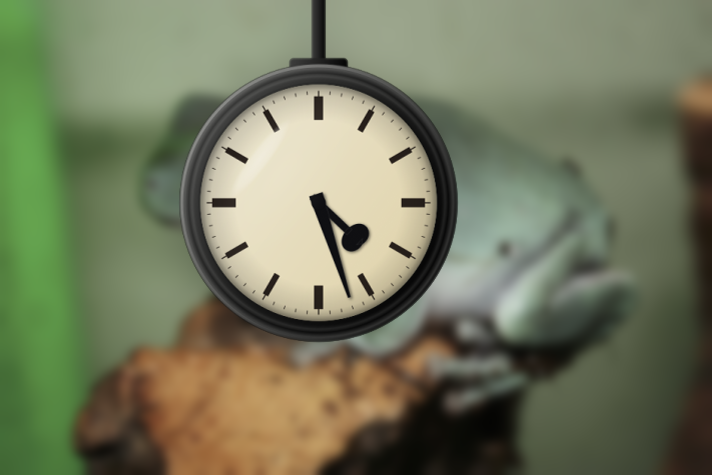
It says 4.27
